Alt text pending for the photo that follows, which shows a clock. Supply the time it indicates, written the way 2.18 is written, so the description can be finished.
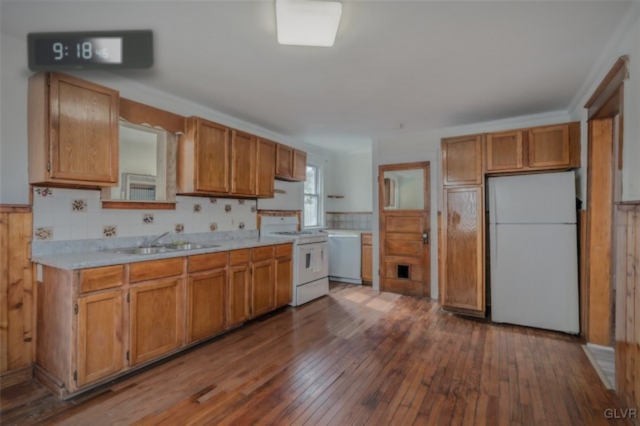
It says 9.18
